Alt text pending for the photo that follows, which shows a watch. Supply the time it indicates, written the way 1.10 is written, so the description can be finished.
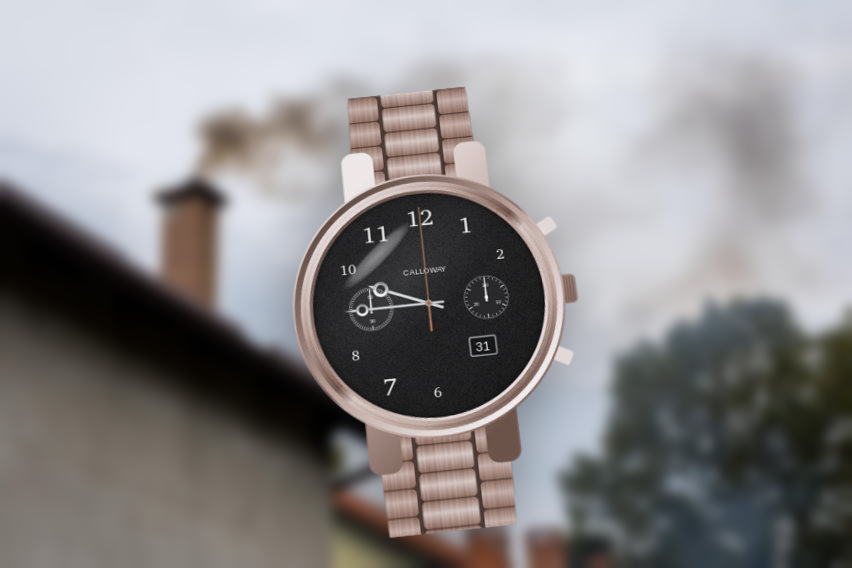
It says 9.45
